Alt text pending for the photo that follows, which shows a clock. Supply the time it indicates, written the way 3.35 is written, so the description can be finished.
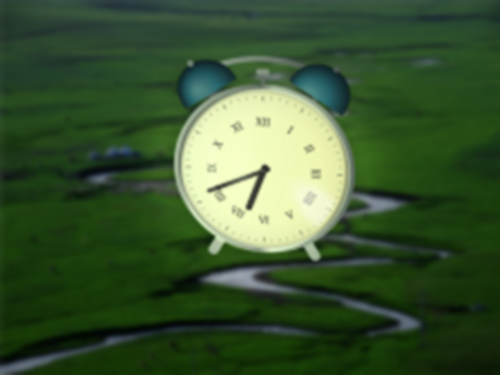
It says 6.41
